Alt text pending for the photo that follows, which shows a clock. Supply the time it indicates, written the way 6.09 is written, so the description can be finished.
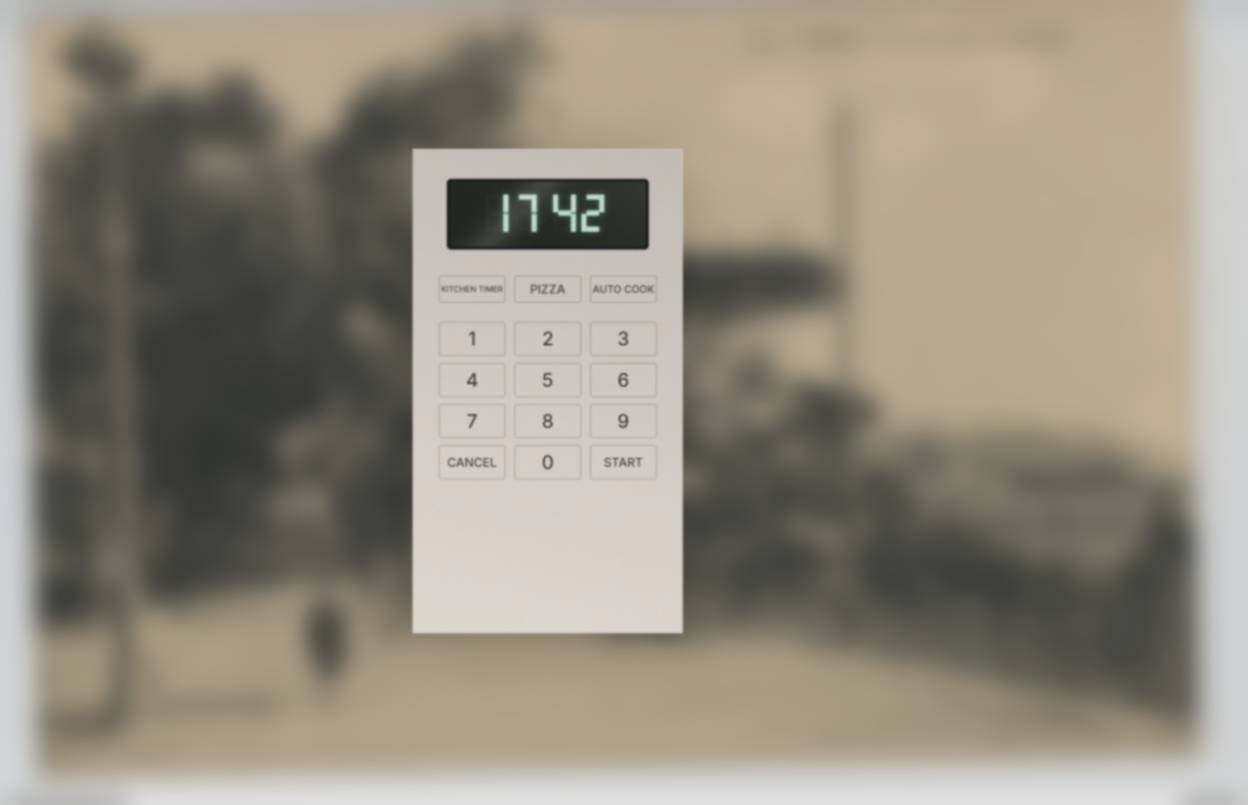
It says 17.42
